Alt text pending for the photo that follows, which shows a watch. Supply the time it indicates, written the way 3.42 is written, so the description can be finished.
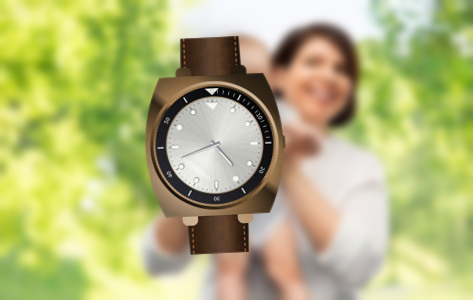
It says 4.42
